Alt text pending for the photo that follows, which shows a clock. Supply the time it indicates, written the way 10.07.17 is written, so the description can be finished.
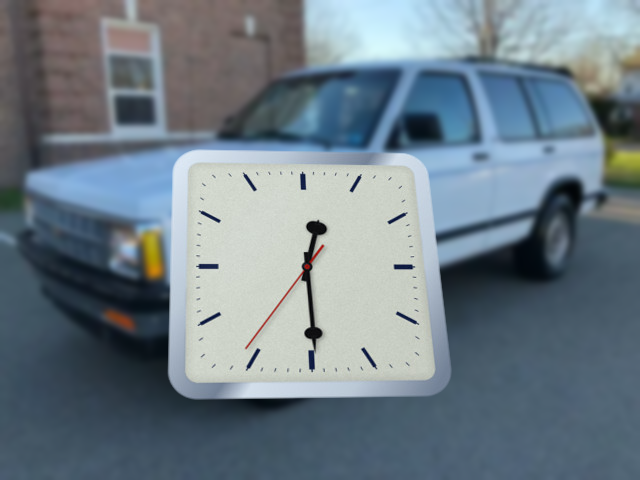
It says 12.29.36
